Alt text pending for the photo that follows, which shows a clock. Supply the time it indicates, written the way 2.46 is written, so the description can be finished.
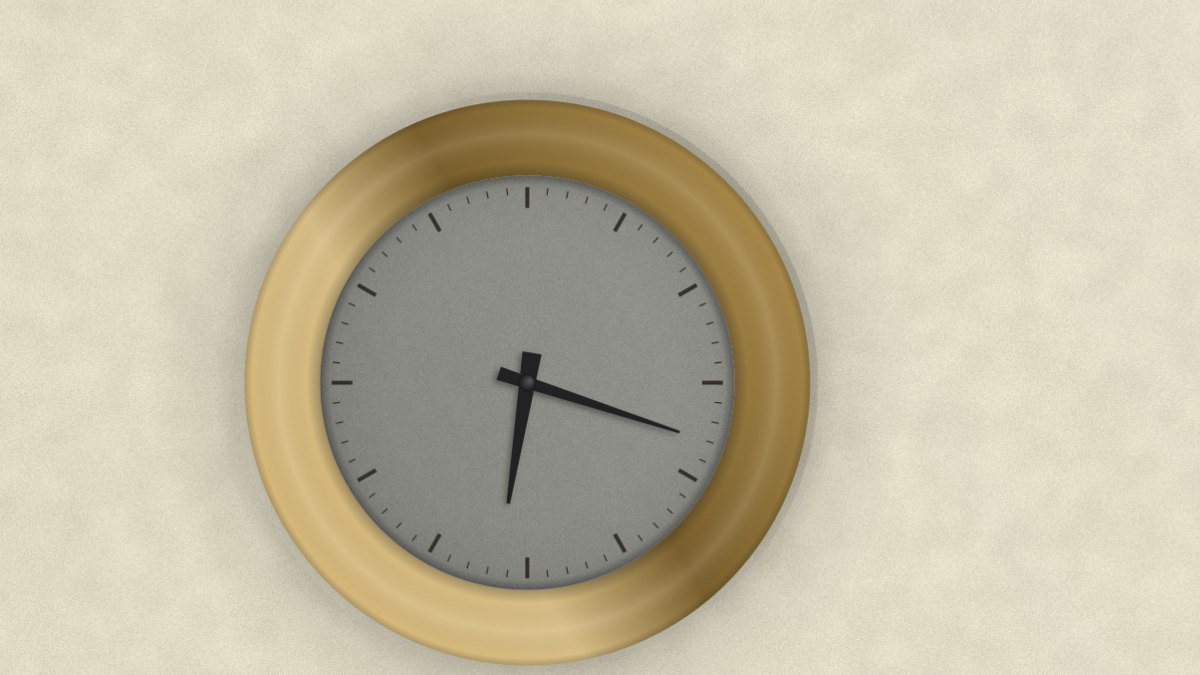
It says 6.18
